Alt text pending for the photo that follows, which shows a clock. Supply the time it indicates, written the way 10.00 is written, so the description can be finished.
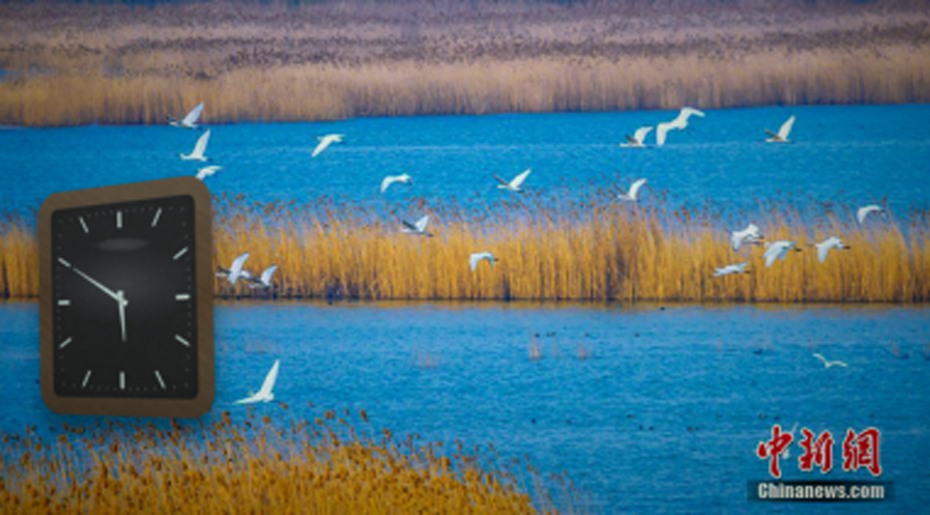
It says 5.50
